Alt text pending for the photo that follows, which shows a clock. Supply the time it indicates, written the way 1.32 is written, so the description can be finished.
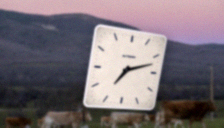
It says 7.12
